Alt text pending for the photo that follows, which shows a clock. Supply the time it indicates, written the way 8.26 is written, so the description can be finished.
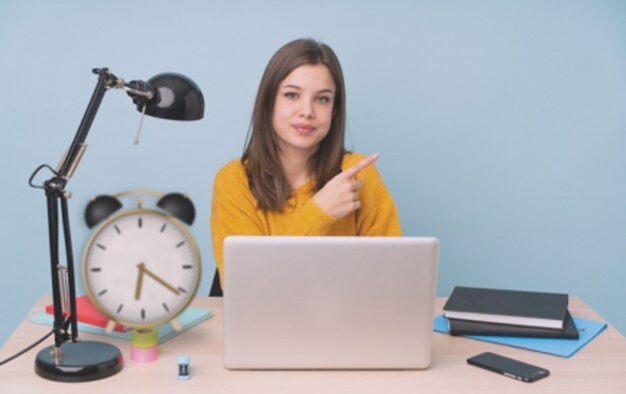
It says 6.21
